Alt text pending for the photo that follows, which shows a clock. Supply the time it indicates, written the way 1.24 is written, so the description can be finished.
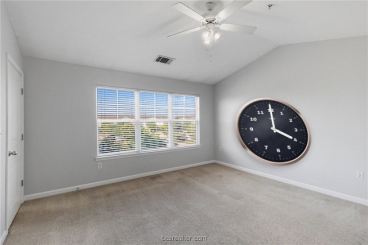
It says 4.00
